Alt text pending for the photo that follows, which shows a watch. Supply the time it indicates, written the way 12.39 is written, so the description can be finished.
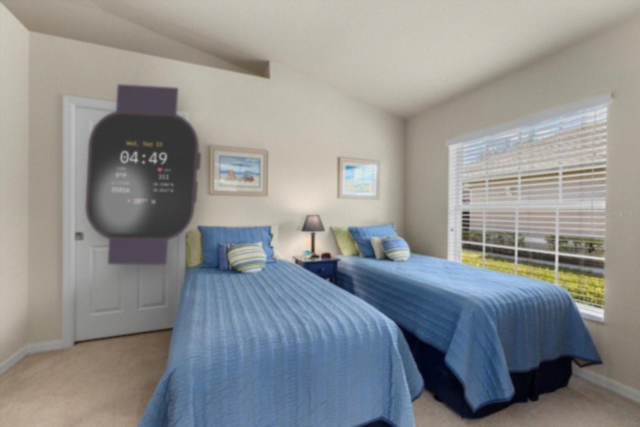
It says 4.49
